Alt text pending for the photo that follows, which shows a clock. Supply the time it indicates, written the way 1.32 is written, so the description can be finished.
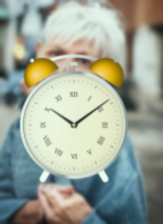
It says 10.09
